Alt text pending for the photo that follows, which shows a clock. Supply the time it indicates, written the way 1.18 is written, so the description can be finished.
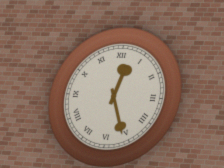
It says 12.26
